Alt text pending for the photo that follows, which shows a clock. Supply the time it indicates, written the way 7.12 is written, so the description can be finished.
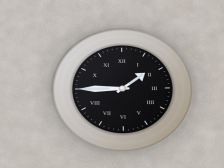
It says 1.45
